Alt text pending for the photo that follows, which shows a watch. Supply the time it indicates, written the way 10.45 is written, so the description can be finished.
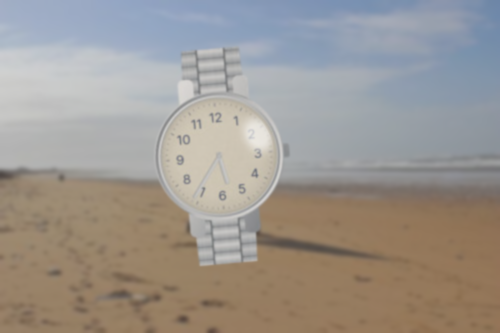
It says 5.36
